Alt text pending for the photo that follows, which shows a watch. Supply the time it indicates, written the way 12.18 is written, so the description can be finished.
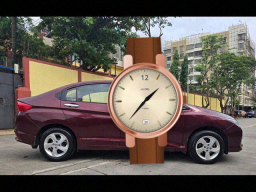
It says 1.37
